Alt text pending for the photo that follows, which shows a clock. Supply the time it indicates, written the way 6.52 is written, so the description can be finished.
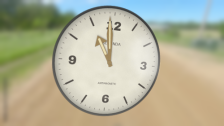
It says 10.59
